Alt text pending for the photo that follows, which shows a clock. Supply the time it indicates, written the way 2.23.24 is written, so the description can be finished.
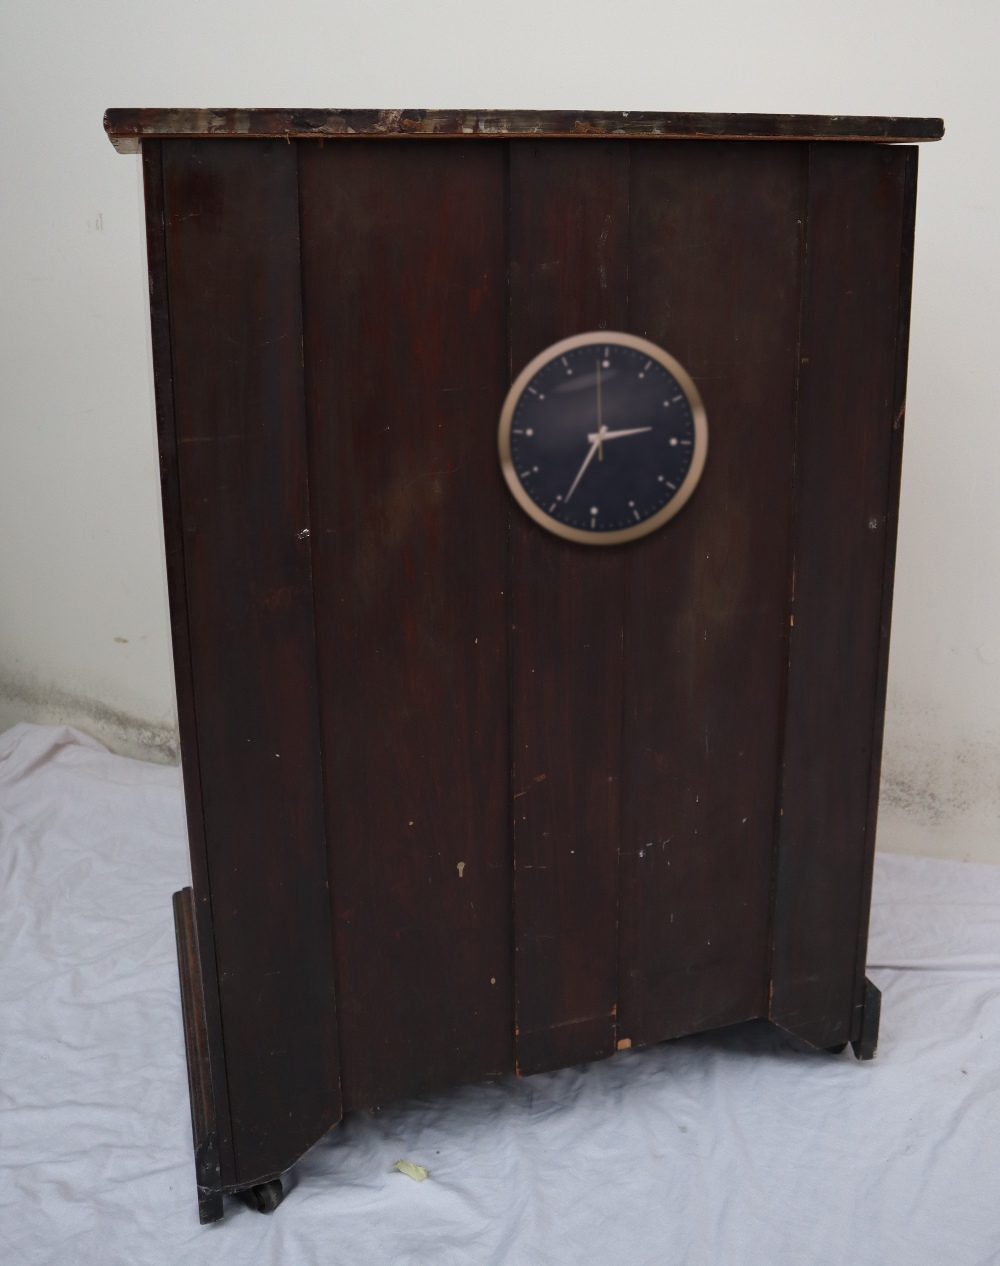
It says 2.33.59
